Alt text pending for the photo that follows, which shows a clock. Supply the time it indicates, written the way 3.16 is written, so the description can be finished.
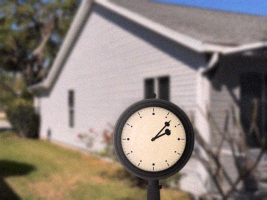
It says 2.07
